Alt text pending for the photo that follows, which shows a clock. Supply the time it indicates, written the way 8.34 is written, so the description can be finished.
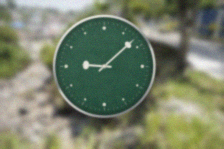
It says 9.08
